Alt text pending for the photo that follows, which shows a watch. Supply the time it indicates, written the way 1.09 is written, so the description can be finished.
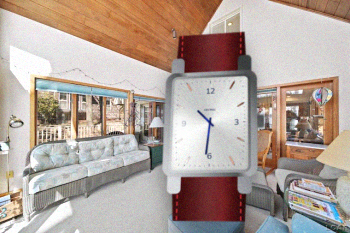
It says 10.31
